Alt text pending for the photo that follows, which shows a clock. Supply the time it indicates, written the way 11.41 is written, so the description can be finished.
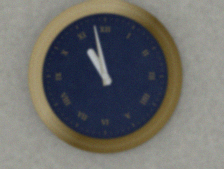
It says 10.58
